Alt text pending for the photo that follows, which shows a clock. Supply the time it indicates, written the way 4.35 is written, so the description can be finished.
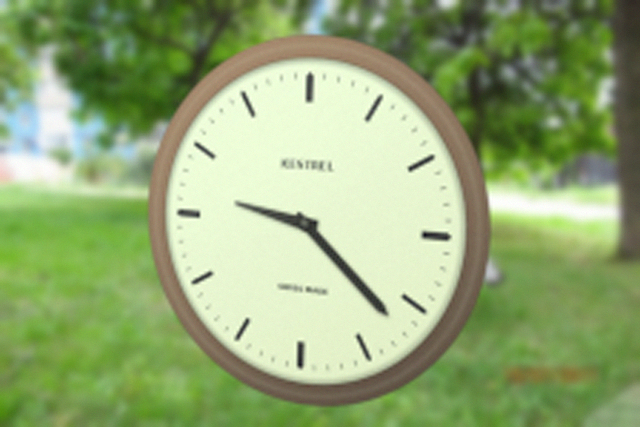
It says 9.22
